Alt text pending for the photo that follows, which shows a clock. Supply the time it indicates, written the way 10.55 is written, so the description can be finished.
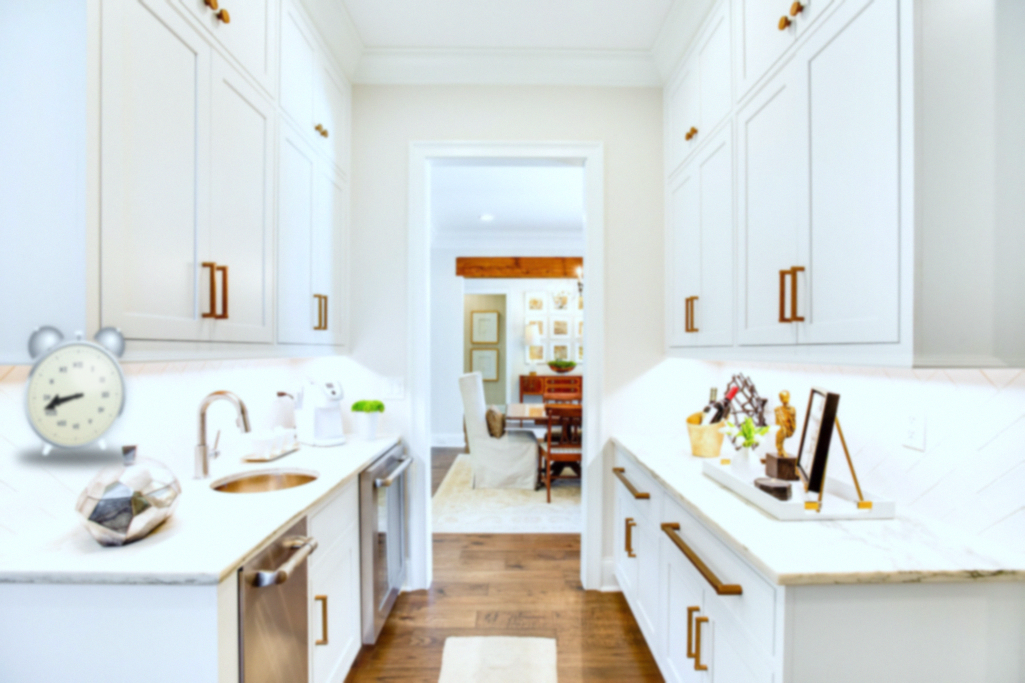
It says 8.42
